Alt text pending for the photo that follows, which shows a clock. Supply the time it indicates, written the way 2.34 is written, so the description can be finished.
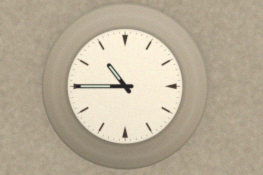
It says 10.45
